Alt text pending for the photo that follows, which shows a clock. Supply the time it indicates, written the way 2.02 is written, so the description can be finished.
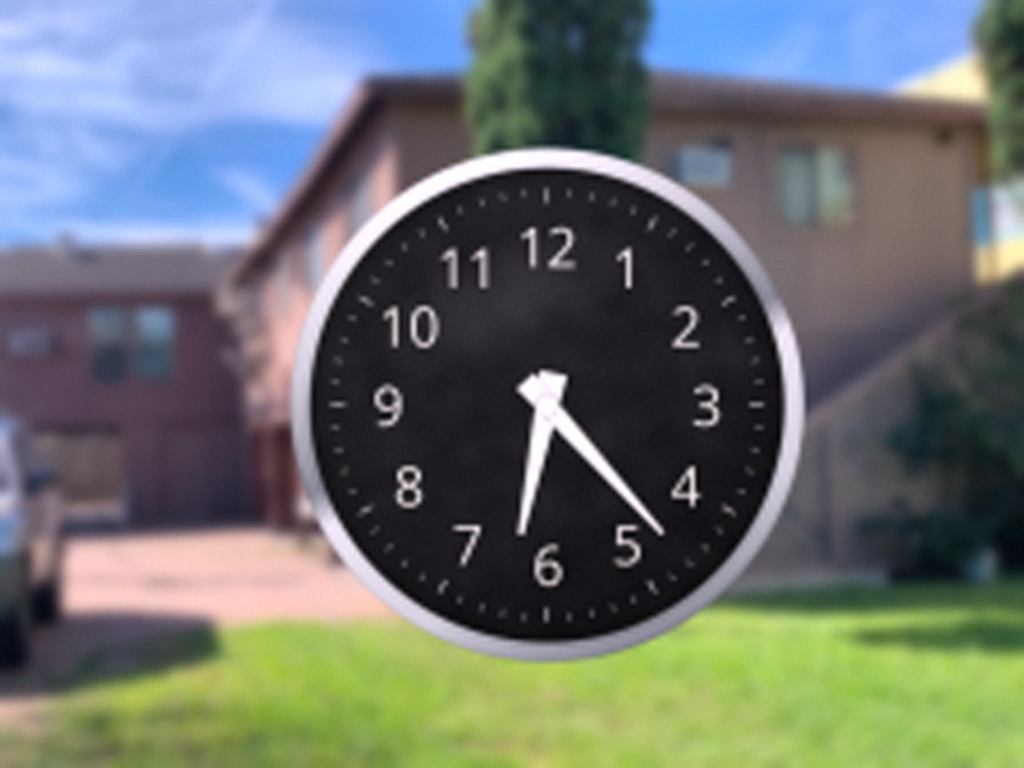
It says 6.23
